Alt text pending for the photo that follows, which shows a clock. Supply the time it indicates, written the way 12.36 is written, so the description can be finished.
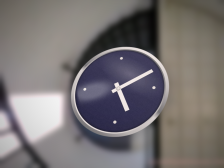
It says 5.10
